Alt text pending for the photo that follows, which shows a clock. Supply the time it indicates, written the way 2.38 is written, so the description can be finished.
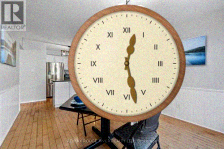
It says 12.28
